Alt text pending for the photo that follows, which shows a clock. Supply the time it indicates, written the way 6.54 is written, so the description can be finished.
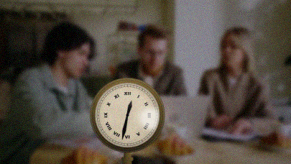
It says 12.32
